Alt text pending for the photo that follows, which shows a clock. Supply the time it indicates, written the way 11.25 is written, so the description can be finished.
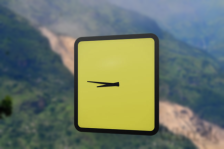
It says 8.46
